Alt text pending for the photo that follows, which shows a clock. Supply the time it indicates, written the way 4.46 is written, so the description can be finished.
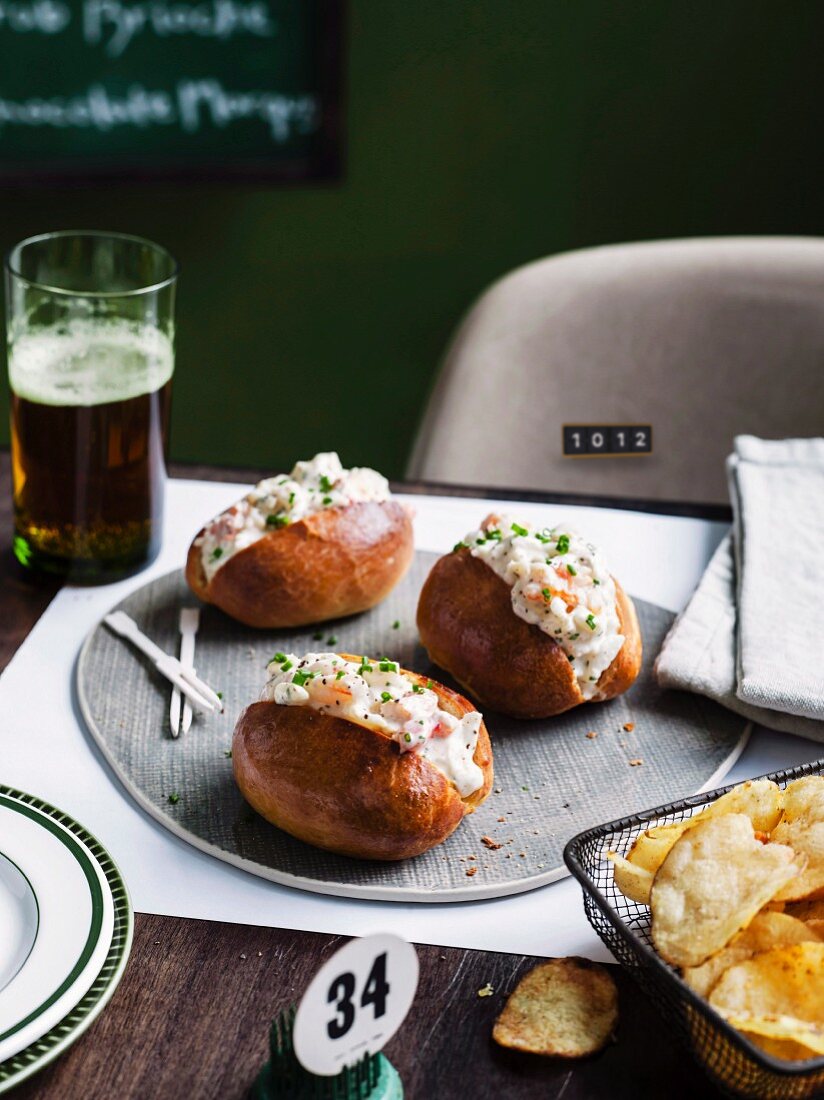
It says 10.12
